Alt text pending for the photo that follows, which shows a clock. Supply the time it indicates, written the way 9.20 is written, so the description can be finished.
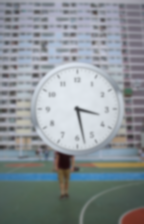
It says 3.28
